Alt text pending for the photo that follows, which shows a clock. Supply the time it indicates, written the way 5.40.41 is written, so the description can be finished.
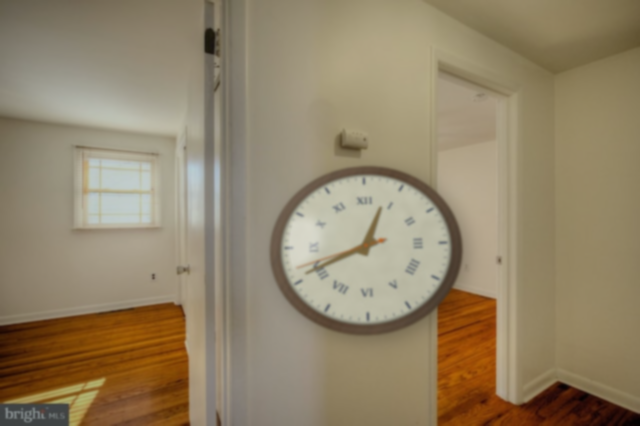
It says 12.40.42
